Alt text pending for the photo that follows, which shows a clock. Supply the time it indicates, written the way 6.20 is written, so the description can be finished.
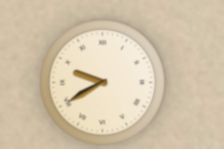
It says 9.40
